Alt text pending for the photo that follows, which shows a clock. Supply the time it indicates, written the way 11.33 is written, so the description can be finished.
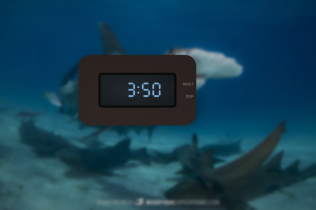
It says 3.50
